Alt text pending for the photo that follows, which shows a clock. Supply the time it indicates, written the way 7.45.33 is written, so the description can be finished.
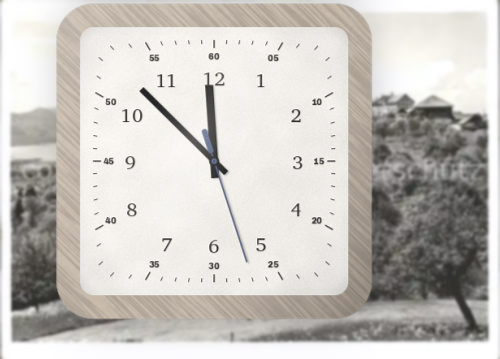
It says 11.52.27
